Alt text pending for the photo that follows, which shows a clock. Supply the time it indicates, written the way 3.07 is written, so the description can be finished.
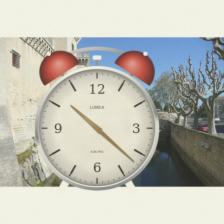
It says 10.22
